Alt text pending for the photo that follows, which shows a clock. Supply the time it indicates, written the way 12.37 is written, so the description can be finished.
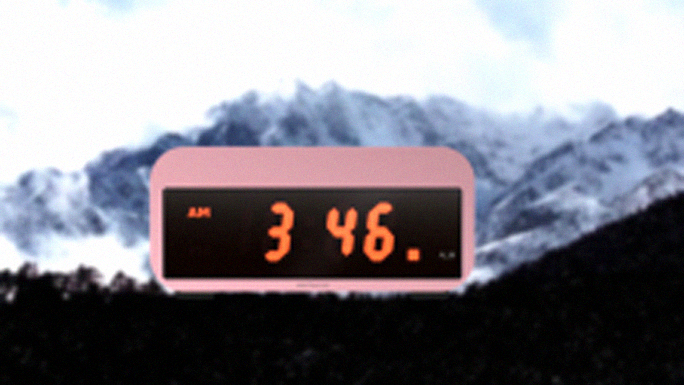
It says 3.46
